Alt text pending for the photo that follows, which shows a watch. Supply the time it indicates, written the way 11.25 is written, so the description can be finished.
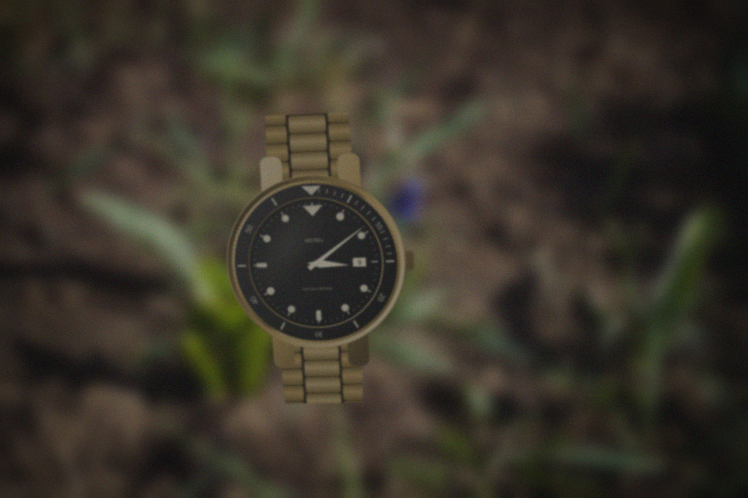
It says 3.09
